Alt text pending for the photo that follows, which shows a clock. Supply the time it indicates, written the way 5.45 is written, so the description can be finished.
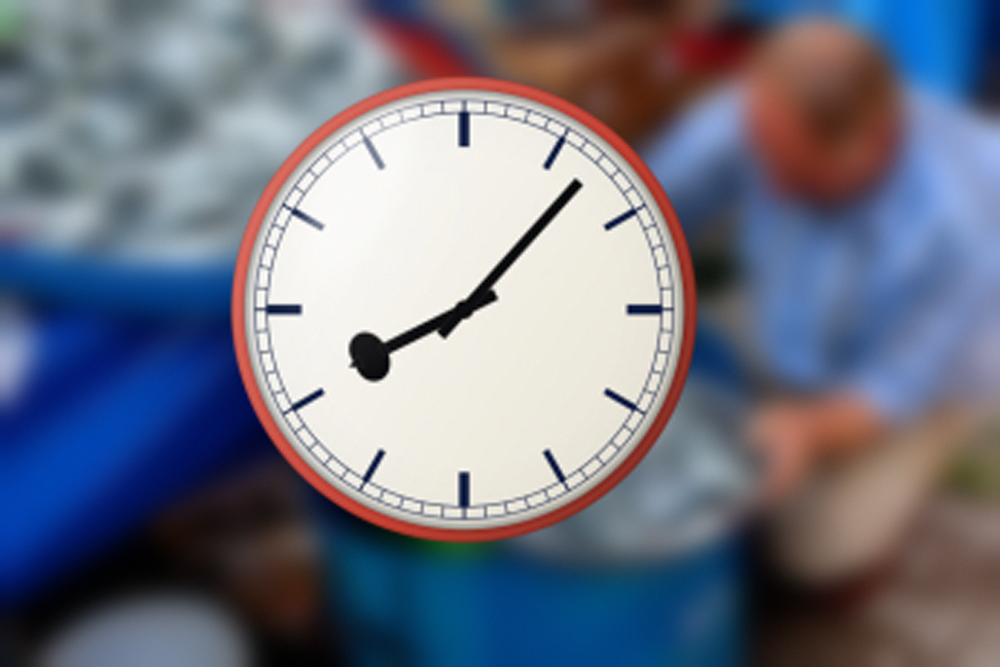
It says 8.07
